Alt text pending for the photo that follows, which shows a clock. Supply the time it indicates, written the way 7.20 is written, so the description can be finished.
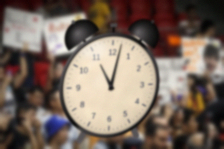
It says 11.02
